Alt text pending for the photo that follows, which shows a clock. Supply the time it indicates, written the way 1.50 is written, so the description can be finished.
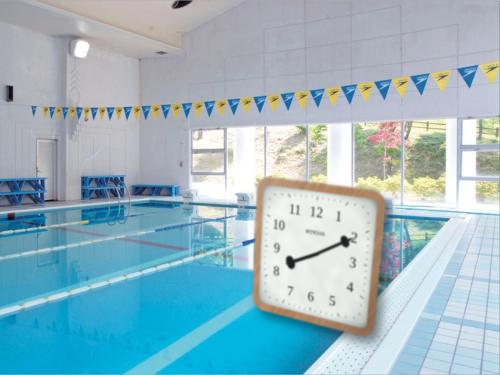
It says 8.10
